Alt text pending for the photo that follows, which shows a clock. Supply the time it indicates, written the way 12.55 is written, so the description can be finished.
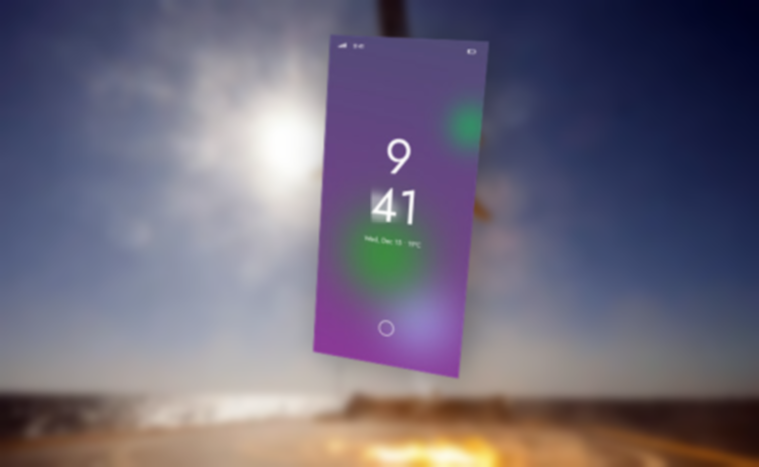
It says 9.41
